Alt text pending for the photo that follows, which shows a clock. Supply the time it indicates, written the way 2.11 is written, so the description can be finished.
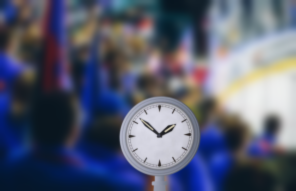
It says 1.52
